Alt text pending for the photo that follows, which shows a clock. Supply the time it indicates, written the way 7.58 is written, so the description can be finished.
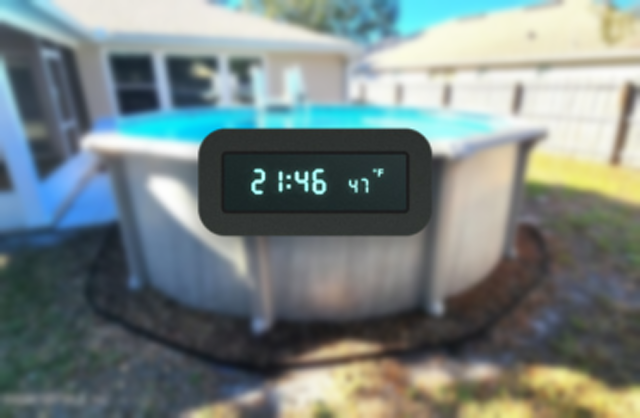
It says 21.46
